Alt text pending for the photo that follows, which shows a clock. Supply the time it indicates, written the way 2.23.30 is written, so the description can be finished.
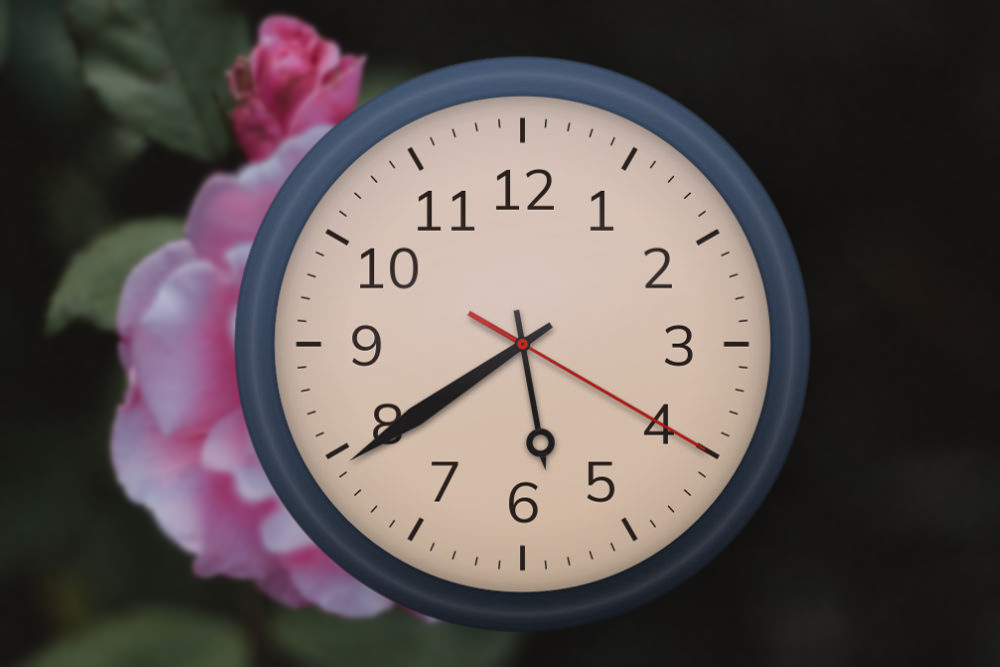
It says 5.39.20
